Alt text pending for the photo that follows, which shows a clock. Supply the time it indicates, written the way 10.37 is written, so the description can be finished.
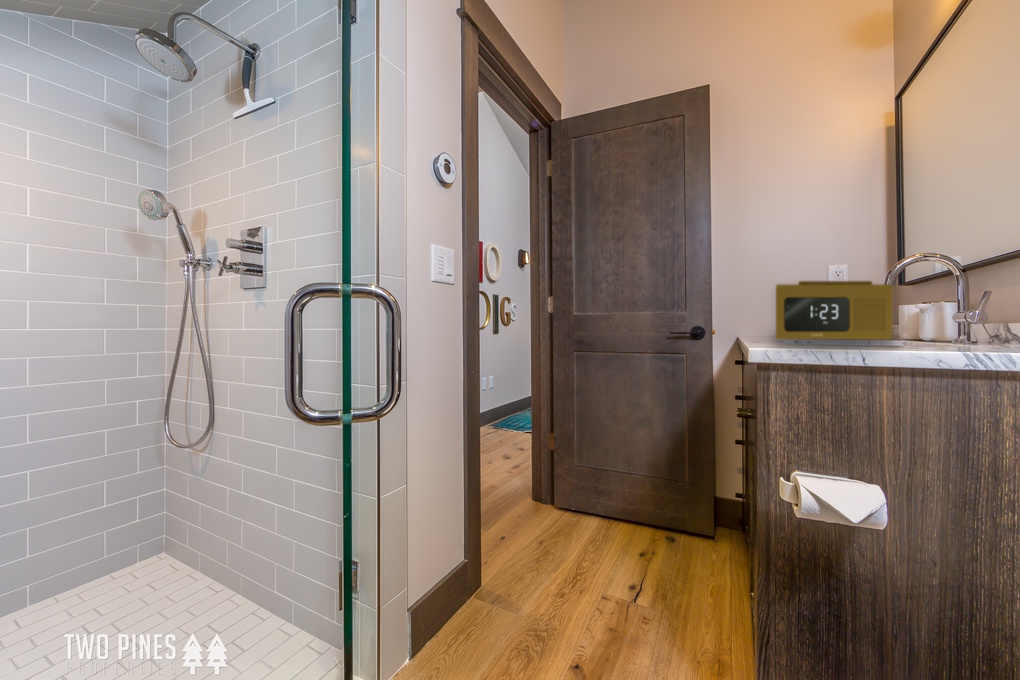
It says 1.23
